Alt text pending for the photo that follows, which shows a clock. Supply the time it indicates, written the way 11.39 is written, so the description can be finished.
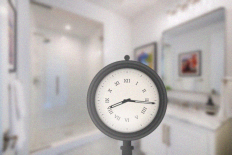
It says 8.16
